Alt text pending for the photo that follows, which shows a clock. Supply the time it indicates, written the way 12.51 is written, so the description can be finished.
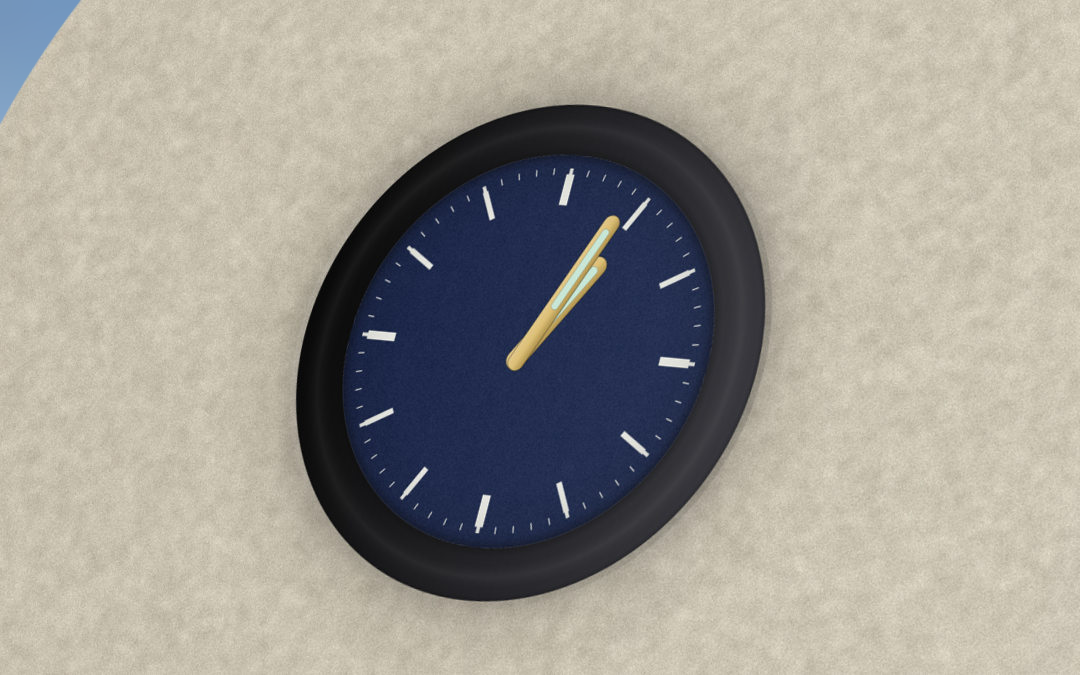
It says 1.04
